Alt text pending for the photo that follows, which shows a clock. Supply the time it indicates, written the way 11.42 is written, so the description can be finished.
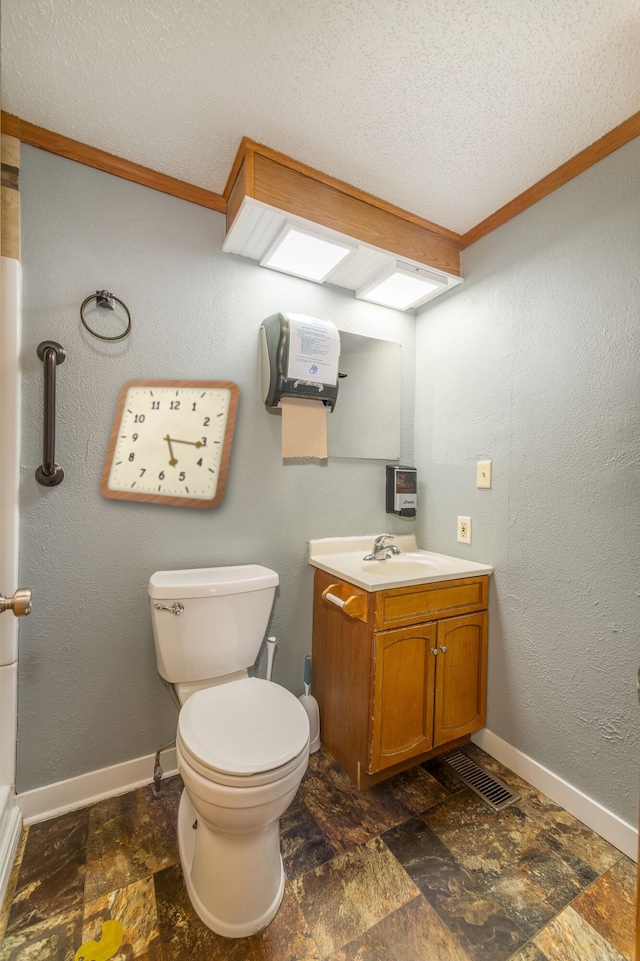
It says 5.16
